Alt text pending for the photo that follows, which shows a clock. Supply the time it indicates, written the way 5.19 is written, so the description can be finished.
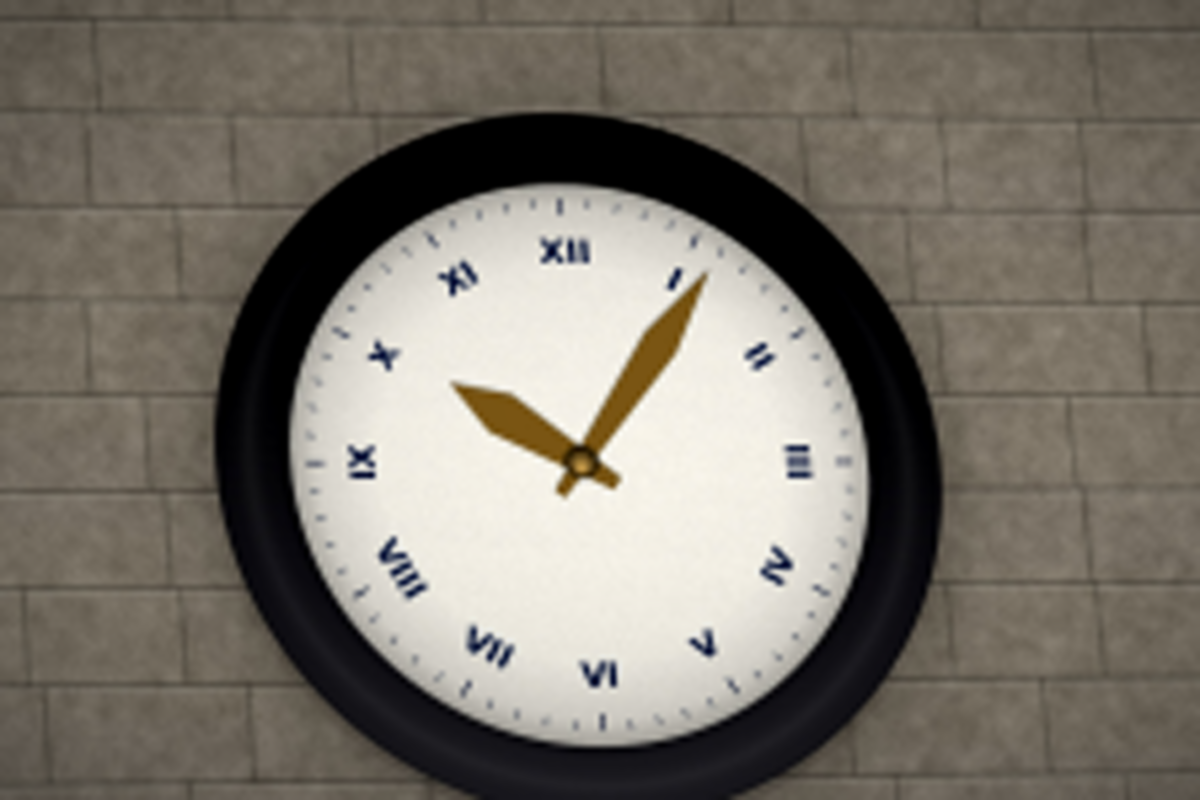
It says 10.06
